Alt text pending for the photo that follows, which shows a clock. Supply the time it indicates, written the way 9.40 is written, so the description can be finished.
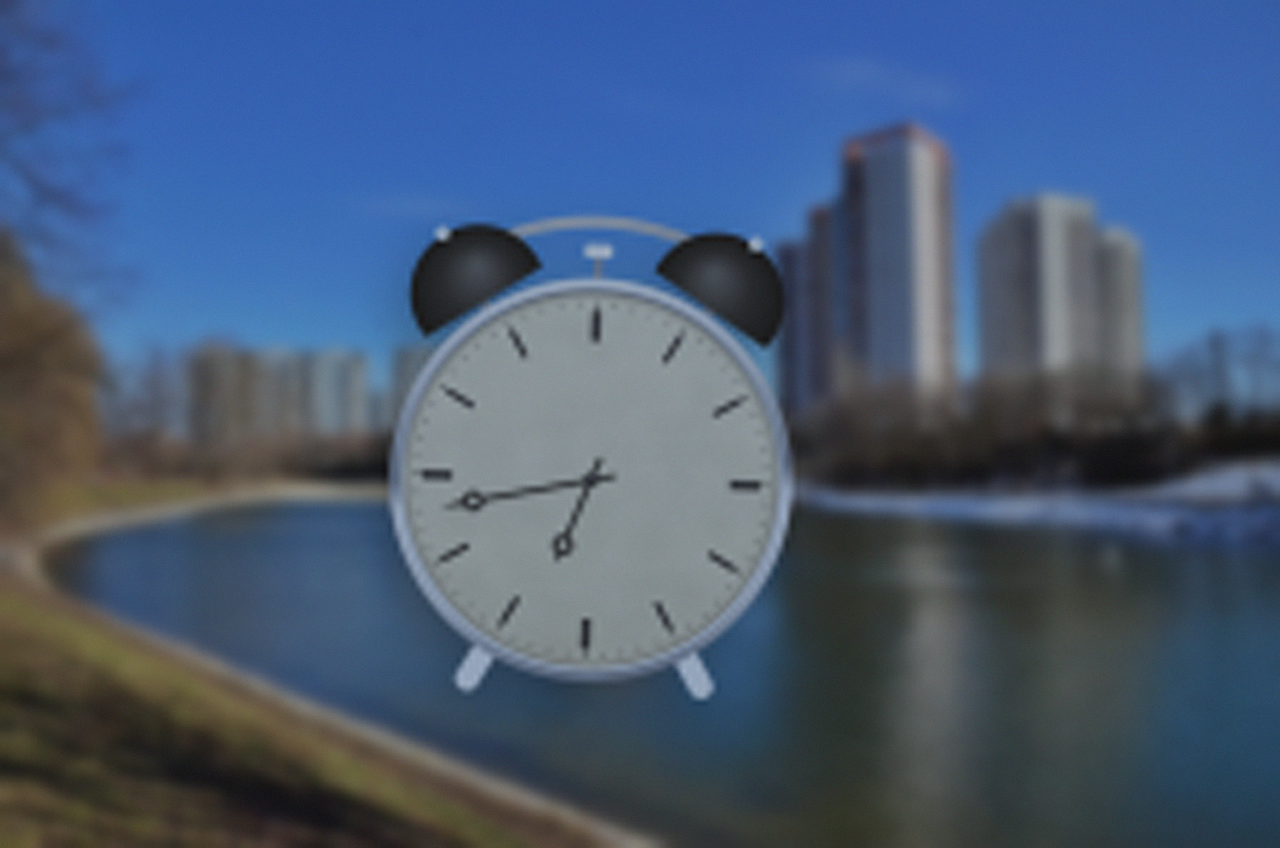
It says 6.43
